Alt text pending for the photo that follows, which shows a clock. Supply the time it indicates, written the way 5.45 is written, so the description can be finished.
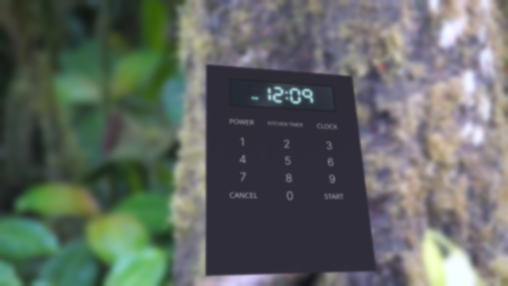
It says 12.09
